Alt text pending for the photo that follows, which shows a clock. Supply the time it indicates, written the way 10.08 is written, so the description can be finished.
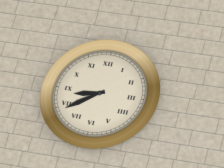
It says 8.39
